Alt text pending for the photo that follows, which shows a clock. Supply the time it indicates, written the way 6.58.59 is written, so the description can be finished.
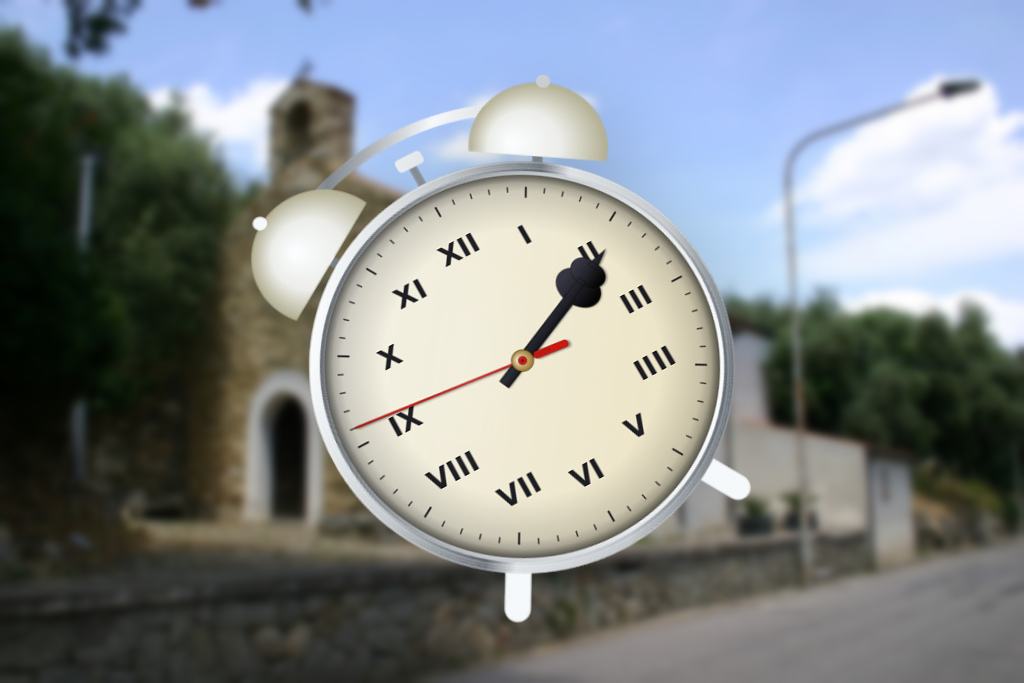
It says 2.10.46
